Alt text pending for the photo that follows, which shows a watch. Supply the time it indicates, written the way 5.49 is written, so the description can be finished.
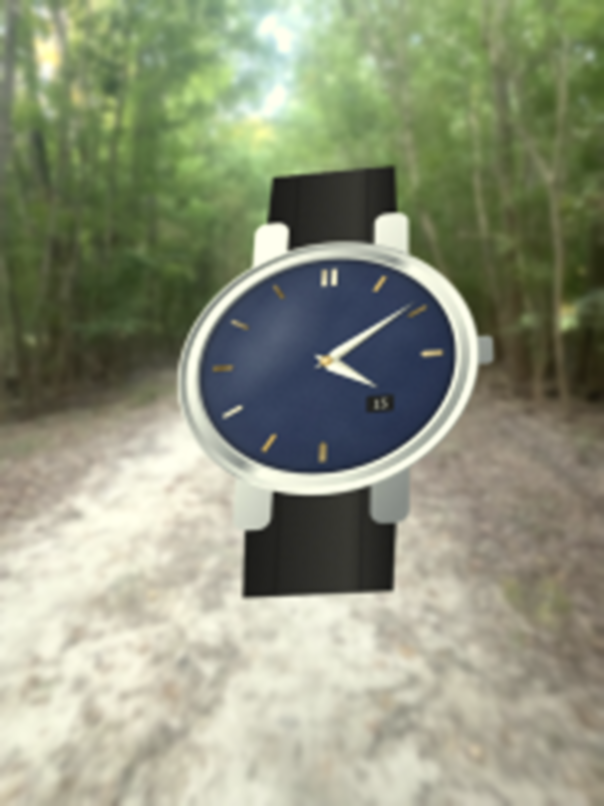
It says 4.09
